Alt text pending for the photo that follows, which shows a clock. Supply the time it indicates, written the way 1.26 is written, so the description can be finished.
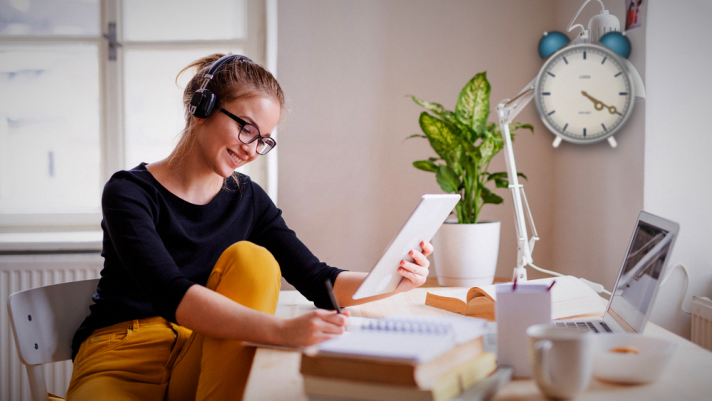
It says 4.20
